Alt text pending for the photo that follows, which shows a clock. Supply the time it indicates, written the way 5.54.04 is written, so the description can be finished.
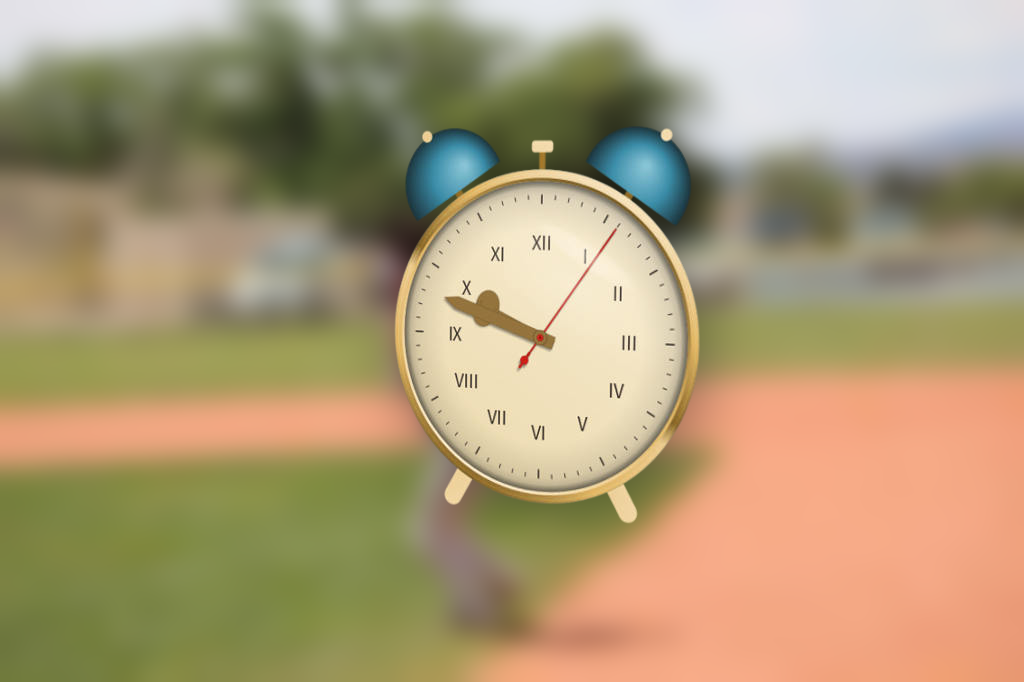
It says 9.48.06
